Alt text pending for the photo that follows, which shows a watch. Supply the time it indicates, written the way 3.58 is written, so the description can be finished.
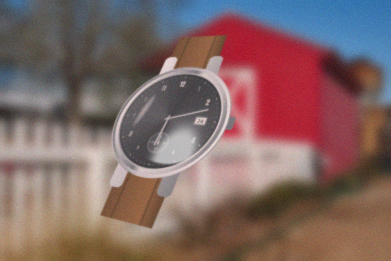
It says 6.12
